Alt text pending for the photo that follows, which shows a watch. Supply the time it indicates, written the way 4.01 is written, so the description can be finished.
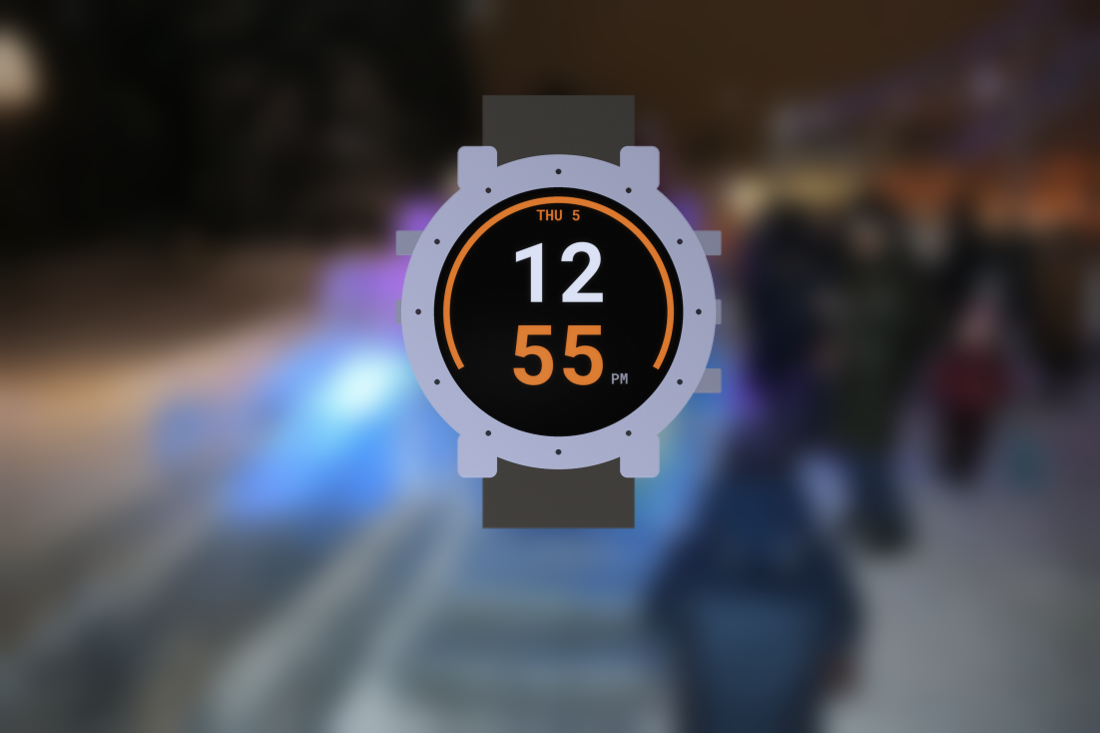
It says 12.55
